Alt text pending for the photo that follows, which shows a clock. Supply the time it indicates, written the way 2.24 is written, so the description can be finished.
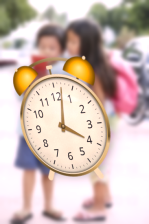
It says 4.02
